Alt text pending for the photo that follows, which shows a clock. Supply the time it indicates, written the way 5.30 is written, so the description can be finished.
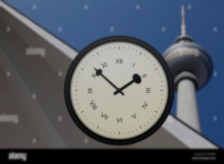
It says 1.52
